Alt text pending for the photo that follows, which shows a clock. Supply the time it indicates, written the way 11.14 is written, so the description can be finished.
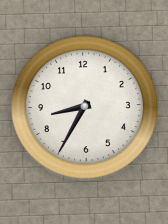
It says 8.35
